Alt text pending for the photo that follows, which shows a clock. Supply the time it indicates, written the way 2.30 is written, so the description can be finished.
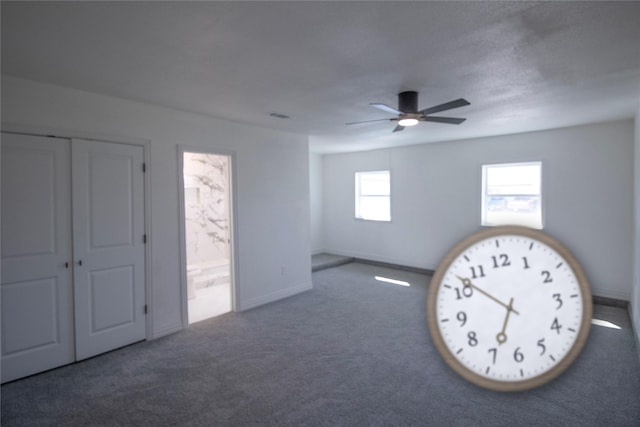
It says 6.52
